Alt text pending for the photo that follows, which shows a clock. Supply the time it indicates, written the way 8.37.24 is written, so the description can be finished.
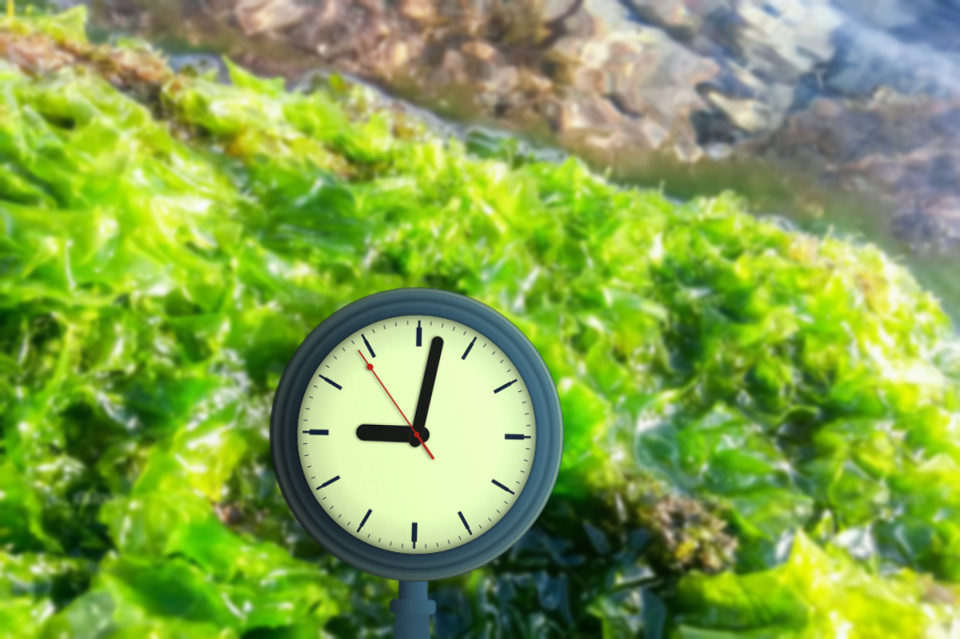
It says 9.01.54
